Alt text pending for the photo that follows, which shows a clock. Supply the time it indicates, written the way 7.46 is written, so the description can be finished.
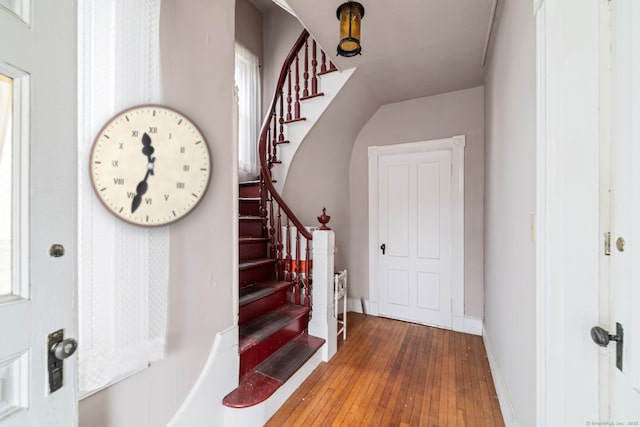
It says 11.33
